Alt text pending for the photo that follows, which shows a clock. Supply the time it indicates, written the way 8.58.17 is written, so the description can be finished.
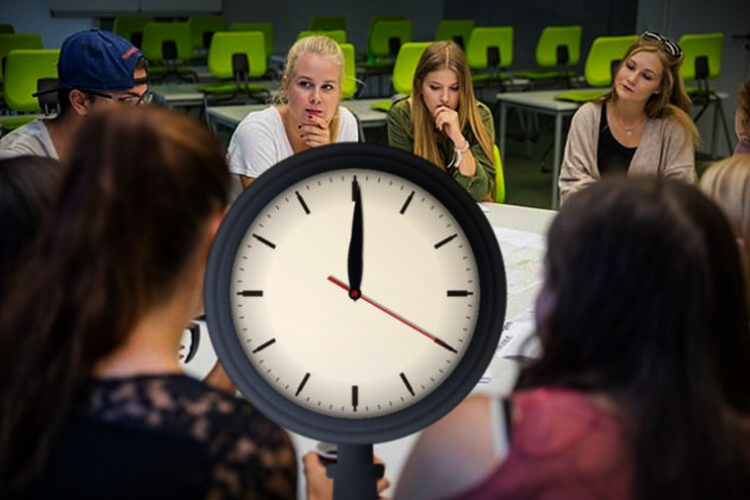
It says 12.00.20
